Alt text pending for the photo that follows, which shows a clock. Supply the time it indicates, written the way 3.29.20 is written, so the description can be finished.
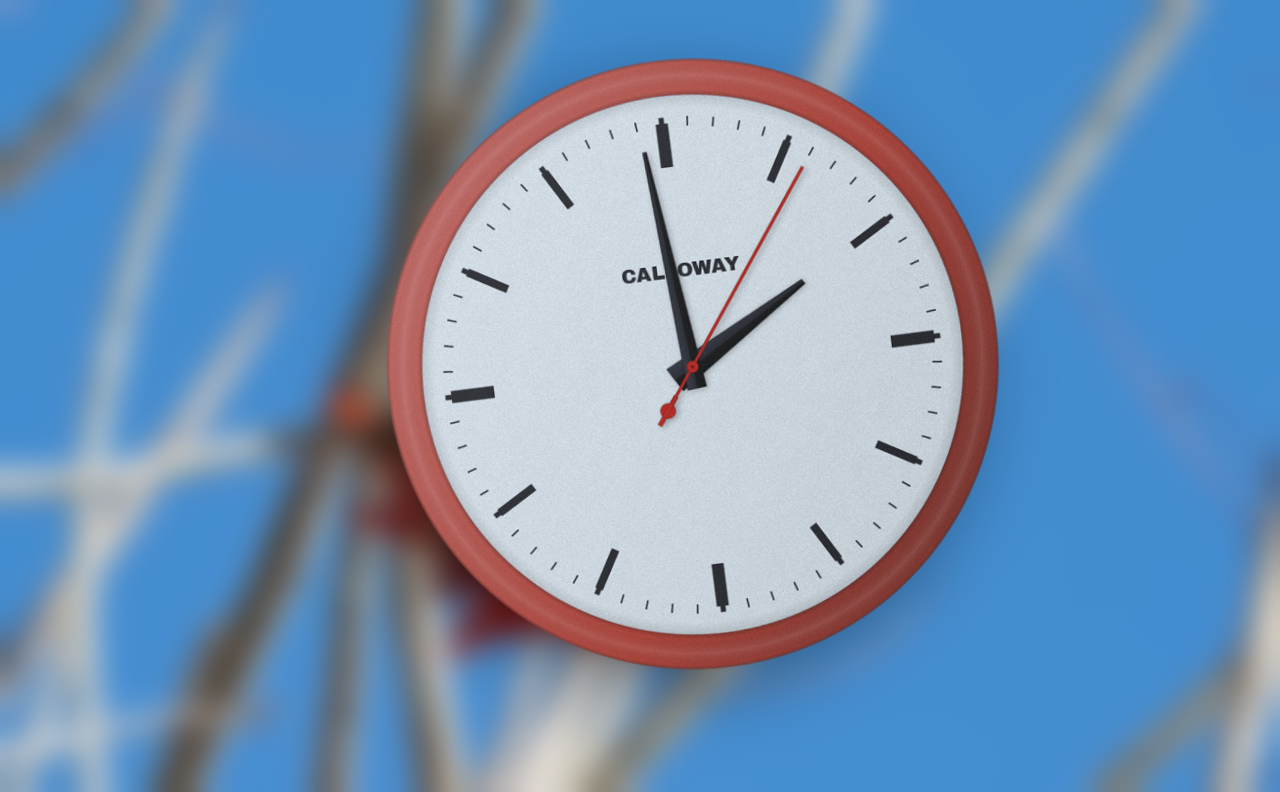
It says 1.59.06
